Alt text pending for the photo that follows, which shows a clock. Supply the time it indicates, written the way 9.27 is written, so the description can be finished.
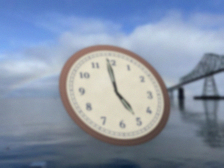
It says 4.59
